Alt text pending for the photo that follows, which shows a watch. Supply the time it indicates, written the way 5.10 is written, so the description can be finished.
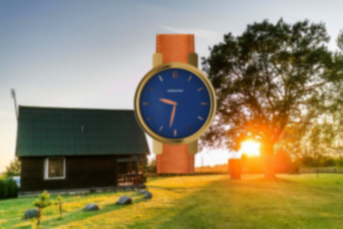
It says 9.32
